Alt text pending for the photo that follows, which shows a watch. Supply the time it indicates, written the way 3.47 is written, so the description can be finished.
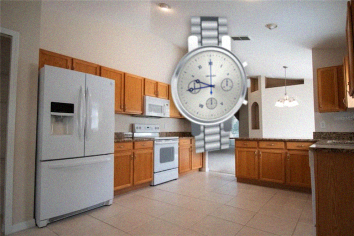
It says 9.44
